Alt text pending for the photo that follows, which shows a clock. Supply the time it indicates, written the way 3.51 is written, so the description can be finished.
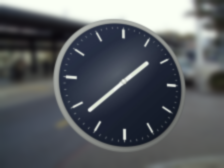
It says 1.38
